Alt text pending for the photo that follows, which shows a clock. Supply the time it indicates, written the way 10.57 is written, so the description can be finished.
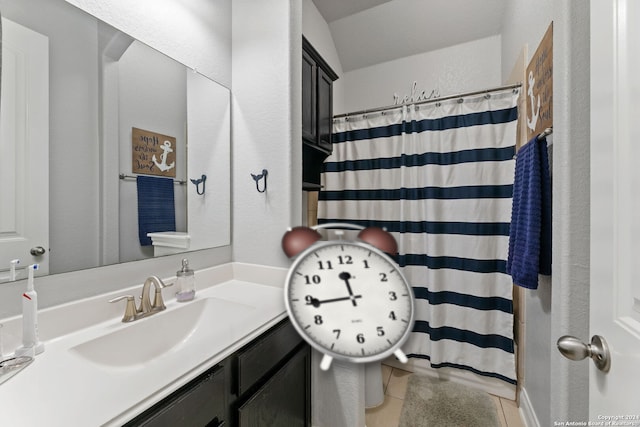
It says 11.44
